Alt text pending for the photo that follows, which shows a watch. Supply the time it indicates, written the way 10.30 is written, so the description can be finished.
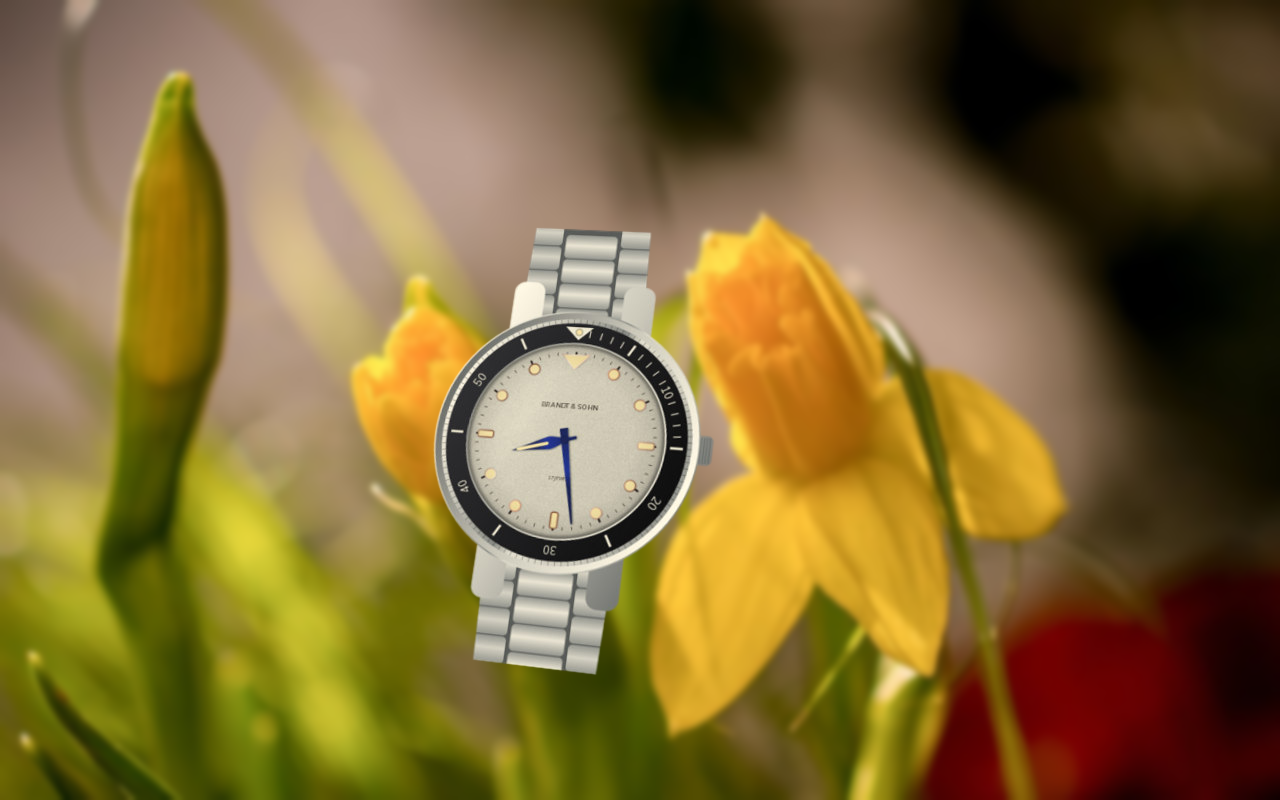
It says 8.28
